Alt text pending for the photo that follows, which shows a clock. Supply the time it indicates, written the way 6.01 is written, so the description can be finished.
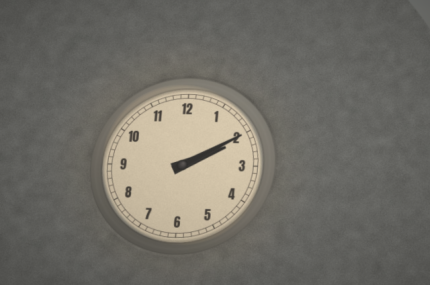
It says 2.10
